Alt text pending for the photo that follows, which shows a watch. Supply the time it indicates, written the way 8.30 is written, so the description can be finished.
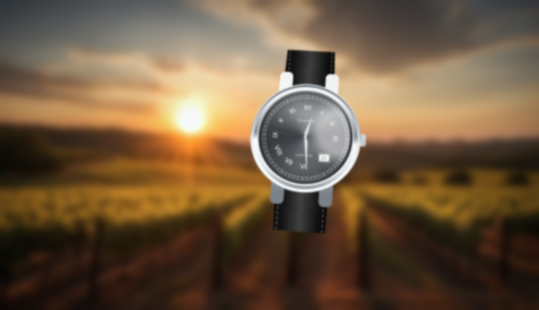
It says 12.29
